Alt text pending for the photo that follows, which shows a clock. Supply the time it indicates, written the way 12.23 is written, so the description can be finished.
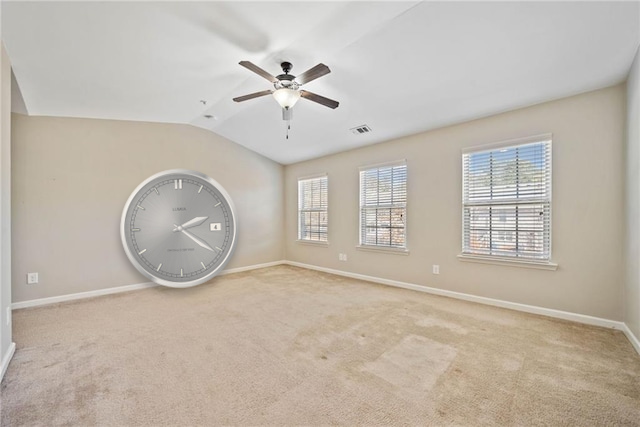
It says 2.21
